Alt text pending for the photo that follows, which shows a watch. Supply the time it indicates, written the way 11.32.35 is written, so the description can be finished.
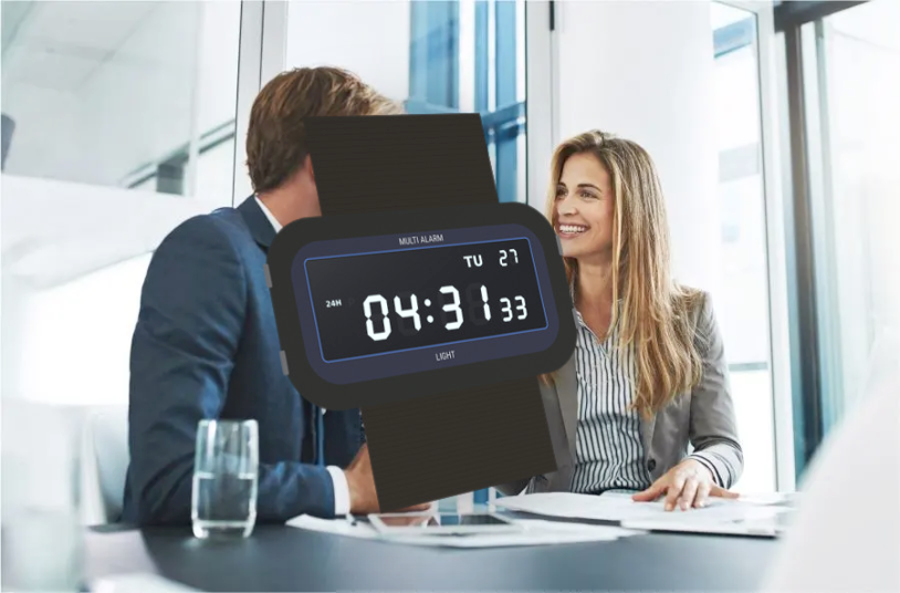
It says 4.31.33
